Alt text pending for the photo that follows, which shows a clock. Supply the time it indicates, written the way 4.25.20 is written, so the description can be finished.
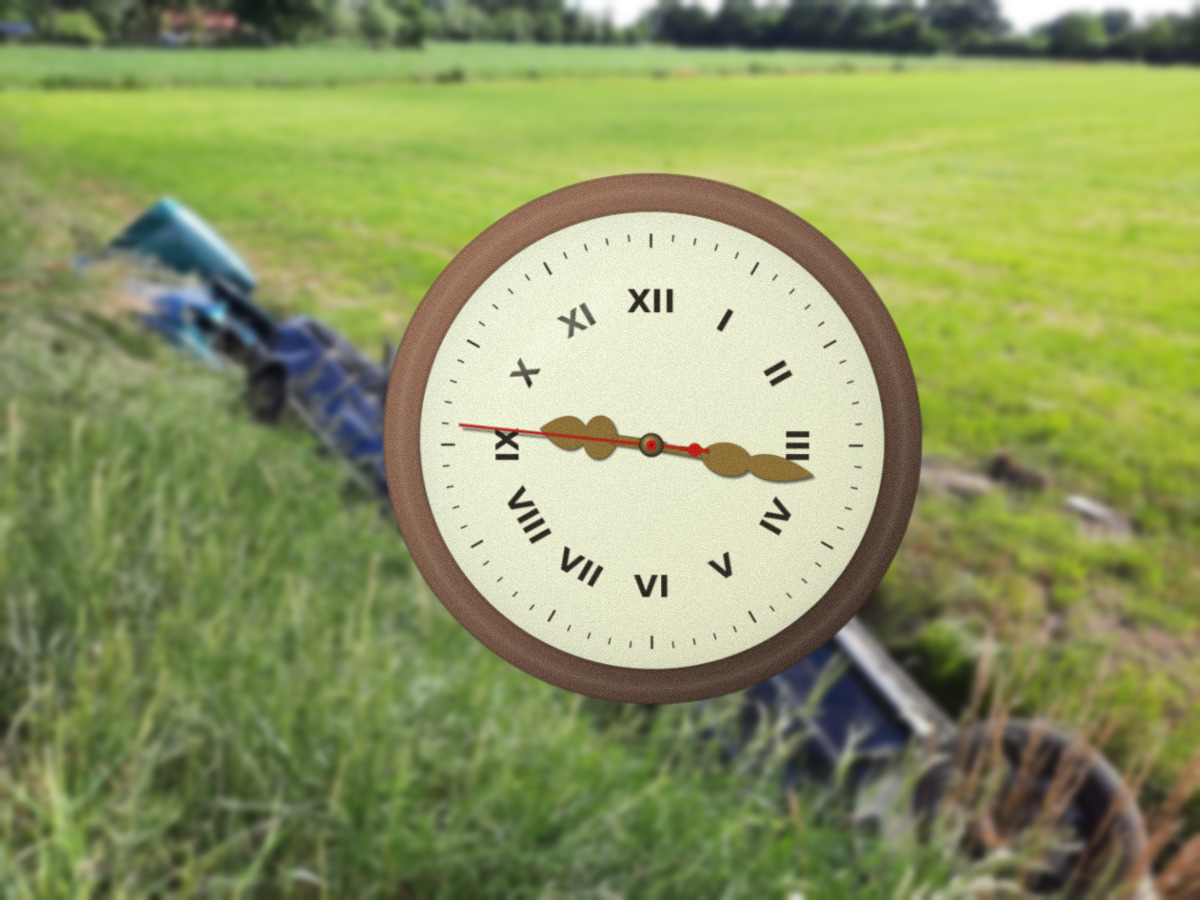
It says 9.16.46
